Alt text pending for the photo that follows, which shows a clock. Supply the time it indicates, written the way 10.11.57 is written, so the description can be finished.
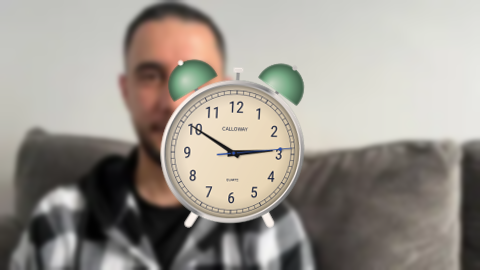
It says 2.50.14
